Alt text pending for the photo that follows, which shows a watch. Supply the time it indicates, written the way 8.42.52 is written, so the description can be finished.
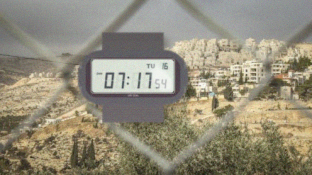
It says 7.17.54
